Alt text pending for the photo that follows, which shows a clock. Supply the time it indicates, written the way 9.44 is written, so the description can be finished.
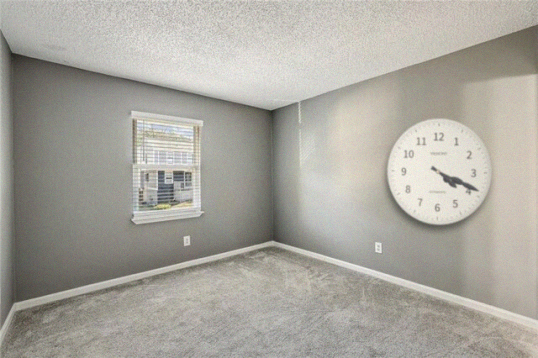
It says 4.19
